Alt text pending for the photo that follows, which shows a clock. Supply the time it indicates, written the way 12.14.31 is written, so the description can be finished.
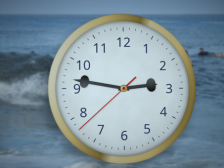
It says 2.46.38
